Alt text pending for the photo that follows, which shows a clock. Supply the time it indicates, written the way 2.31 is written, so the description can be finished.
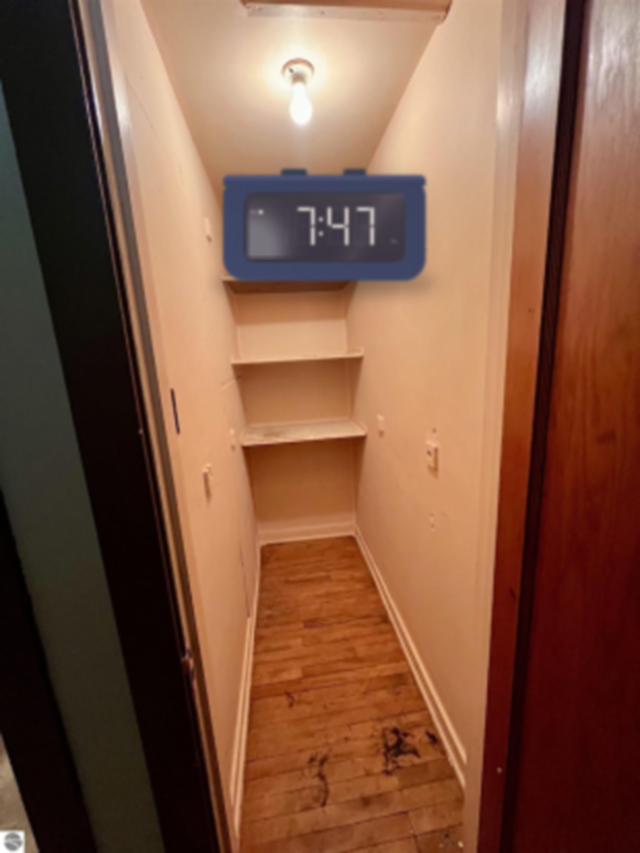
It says 7.47
